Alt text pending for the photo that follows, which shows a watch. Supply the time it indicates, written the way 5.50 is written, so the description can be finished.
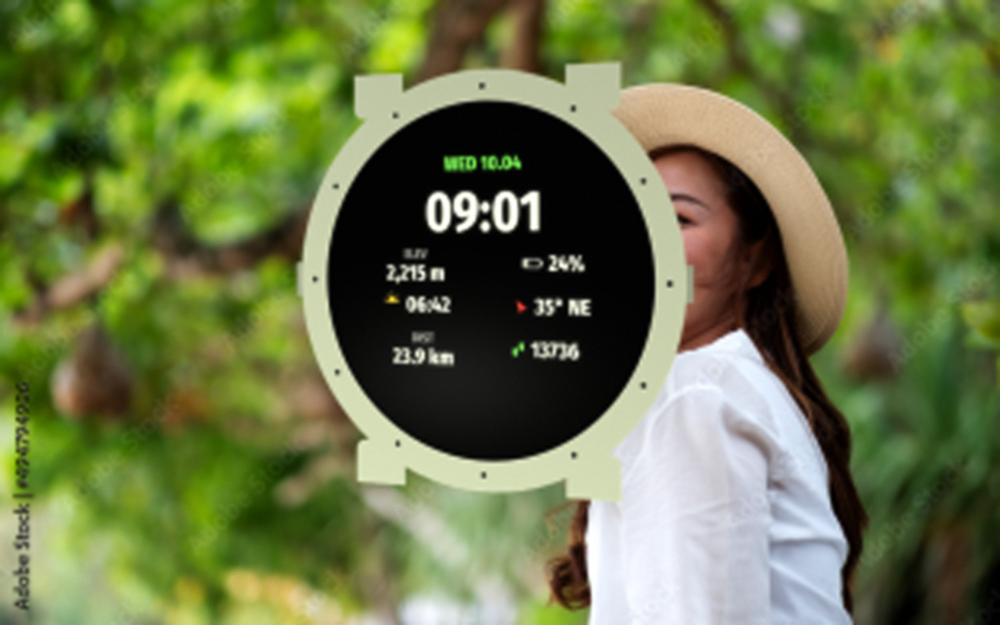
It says 9.01
